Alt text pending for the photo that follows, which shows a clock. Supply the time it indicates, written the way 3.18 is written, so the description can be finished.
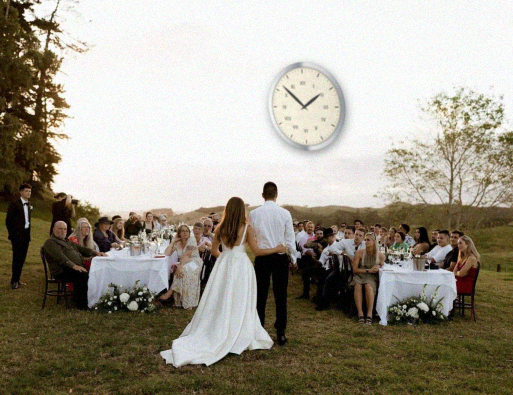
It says 1.52
